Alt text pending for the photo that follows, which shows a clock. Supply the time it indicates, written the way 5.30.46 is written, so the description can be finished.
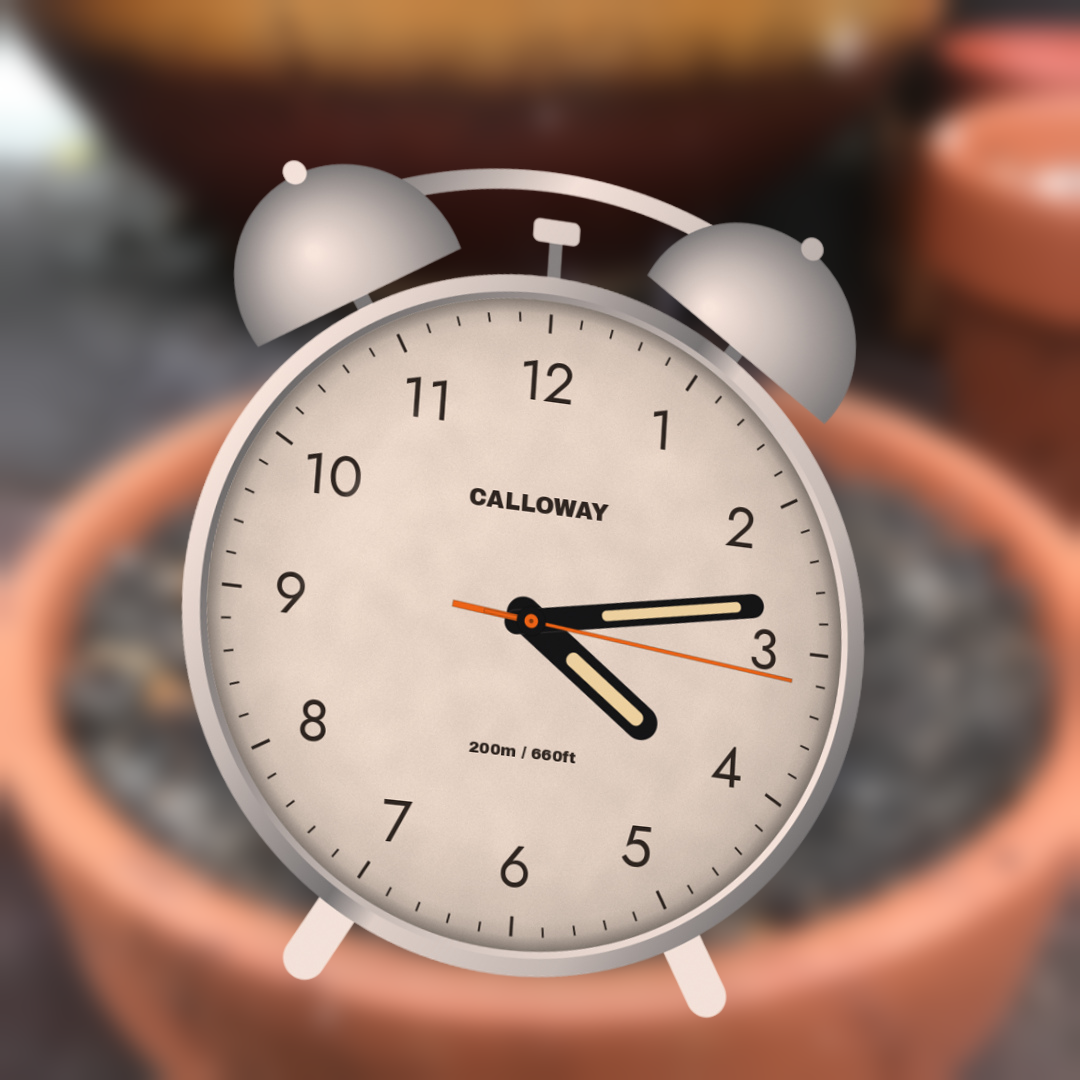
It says 4.13.16
